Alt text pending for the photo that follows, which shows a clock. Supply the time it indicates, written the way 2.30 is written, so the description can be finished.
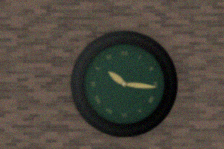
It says 10.16
